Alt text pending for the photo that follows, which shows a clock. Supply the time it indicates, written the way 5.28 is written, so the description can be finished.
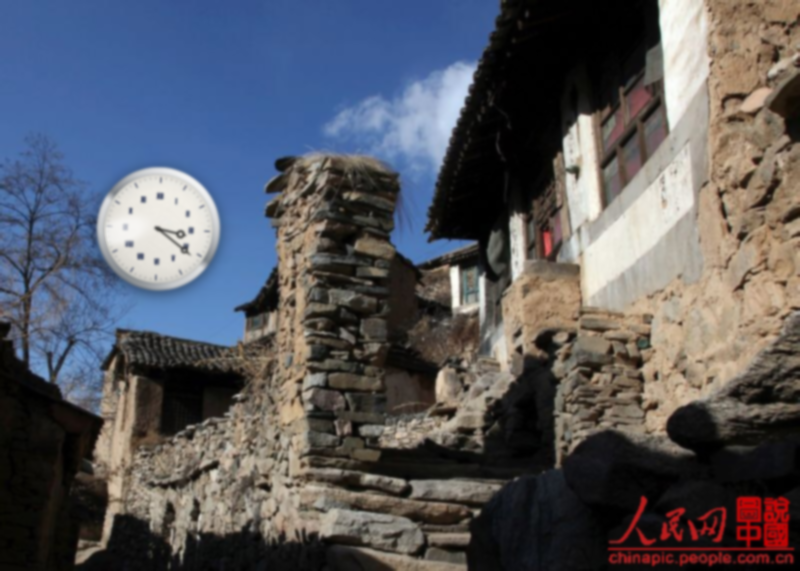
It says 3.21
